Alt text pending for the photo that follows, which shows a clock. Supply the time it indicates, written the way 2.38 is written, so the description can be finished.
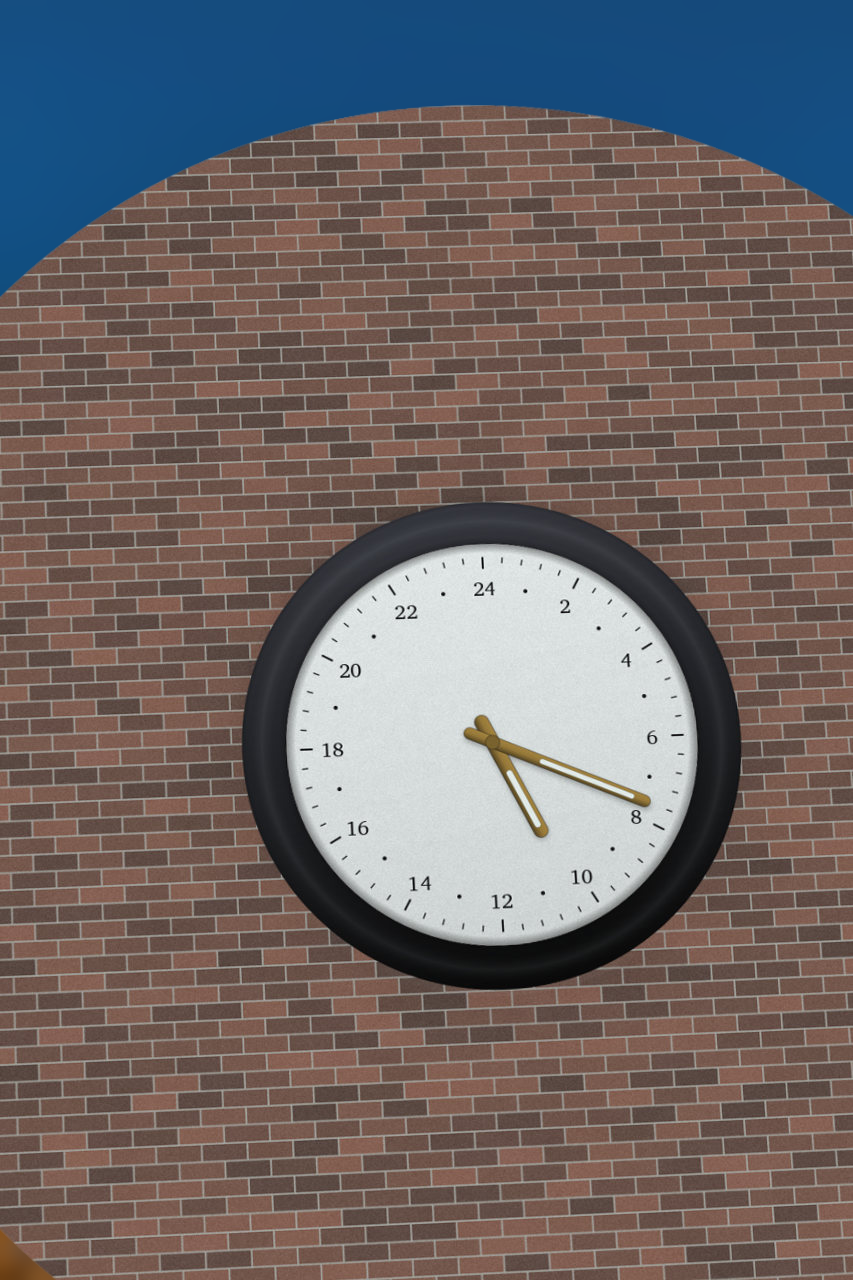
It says 10.19
